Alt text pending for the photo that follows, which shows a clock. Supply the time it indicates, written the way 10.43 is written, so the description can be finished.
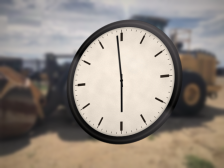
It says 5.59
